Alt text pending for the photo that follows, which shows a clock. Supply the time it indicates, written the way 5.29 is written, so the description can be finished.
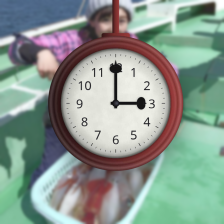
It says 3.00
